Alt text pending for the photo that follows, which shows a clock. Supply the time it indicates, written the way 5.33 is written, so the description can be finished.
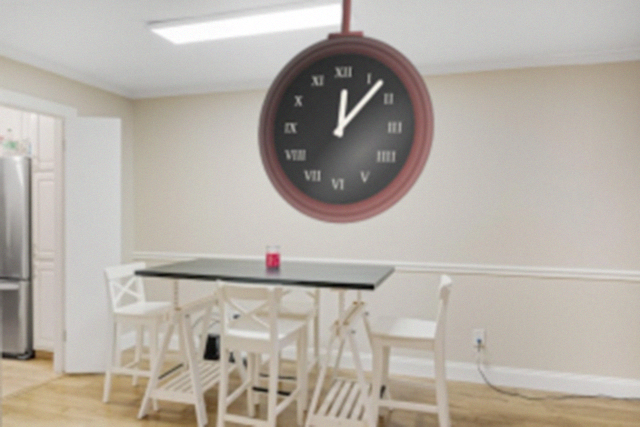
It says 12.07
